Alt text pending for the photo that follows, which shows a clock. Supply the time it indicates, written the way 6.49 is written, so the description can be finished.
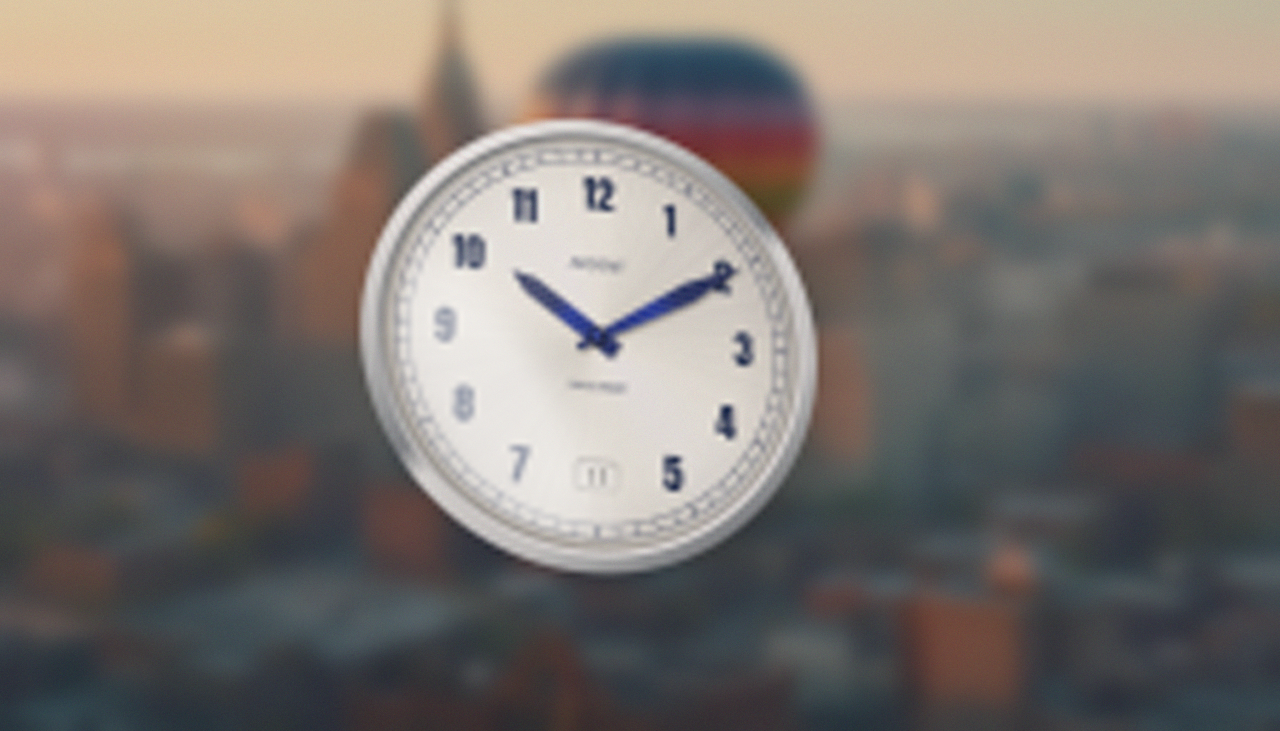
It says 10.10
